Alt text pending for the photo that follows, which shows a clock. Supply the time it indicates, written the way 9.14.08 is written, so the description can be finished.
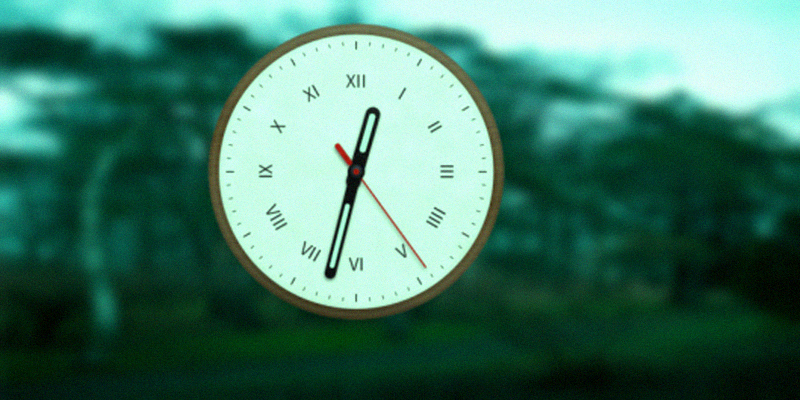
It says 12.32.24
